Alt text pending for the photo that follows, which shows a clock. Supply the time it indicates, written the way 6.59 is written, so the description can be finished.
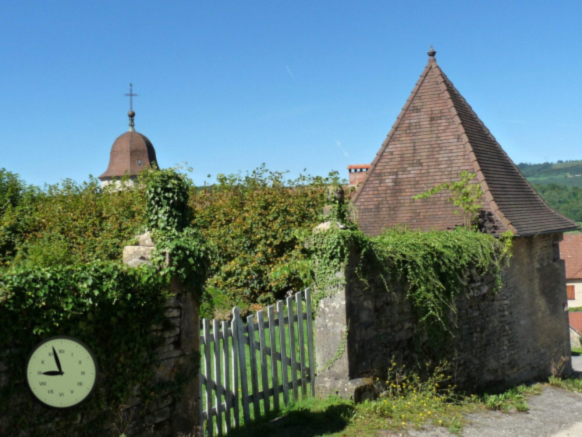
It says 8.57
